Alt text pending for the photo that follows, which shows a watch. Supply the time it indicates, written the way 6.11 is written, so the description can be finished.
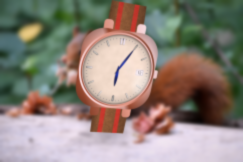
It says 6.05
